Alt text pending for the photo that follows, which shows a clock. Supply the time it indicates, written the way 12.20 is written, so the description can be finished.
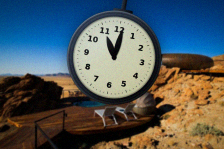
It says 11.01
